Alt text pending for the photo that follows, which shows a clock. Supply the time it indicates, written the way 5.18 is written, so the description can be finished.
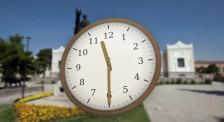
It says 11.30
